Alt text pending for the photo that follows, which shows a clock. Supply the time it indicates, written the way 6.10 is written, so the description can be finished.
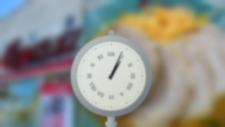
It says 1.04
